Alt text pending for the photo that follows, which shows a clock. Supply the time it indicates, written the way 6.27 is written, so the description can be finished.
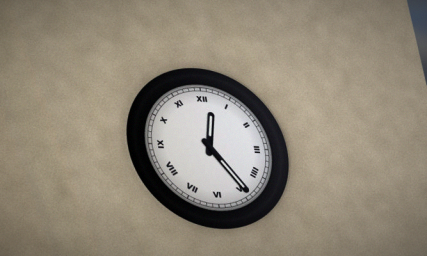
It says 12.24
